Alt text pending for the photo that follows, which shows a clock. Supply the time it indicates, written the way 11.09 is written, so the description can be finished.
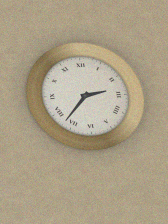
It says 2.37
